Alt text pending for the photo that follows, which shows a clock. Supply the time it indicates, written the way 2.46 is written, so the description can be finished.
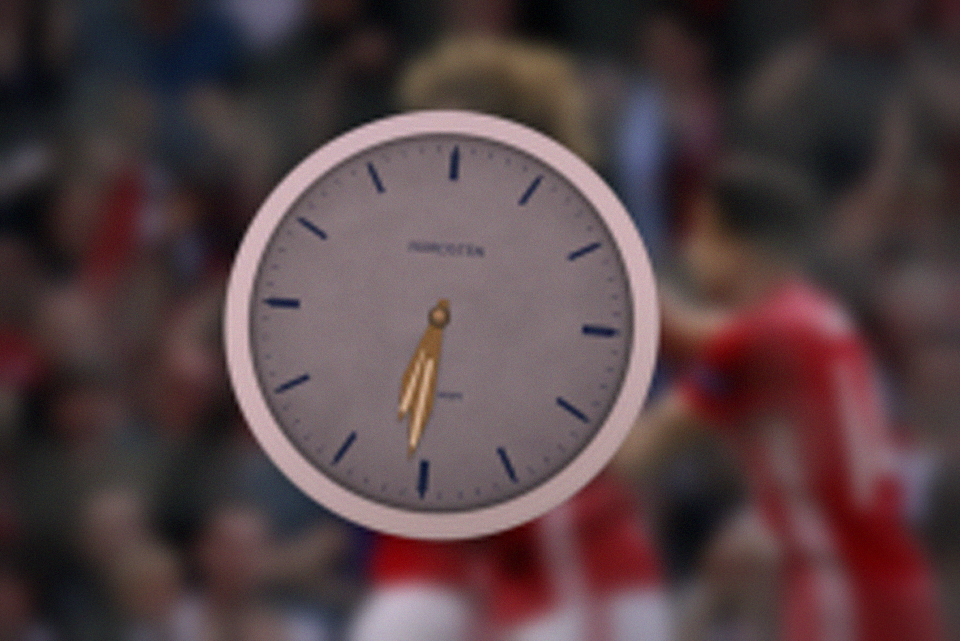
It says 6.31
